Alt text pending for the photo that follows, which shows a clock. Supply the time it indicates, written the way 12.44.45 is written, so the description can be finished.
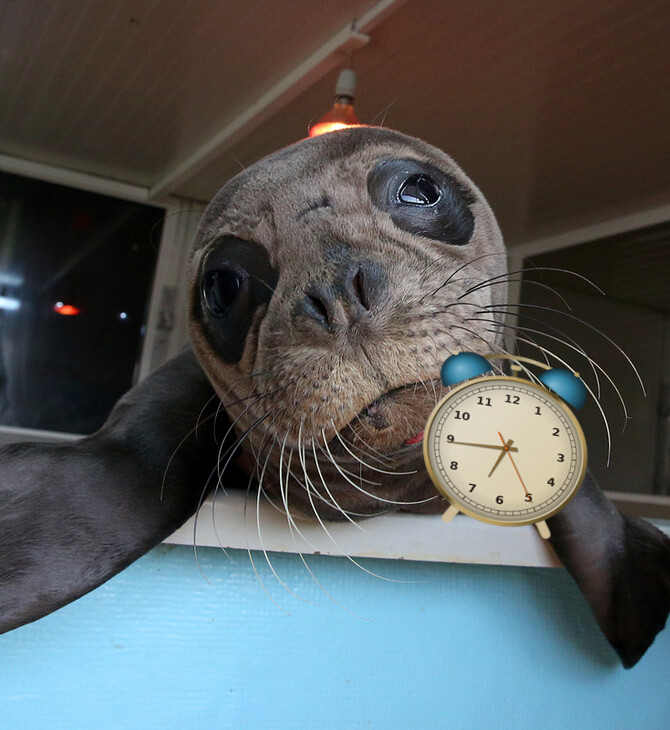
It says 6.44.25
